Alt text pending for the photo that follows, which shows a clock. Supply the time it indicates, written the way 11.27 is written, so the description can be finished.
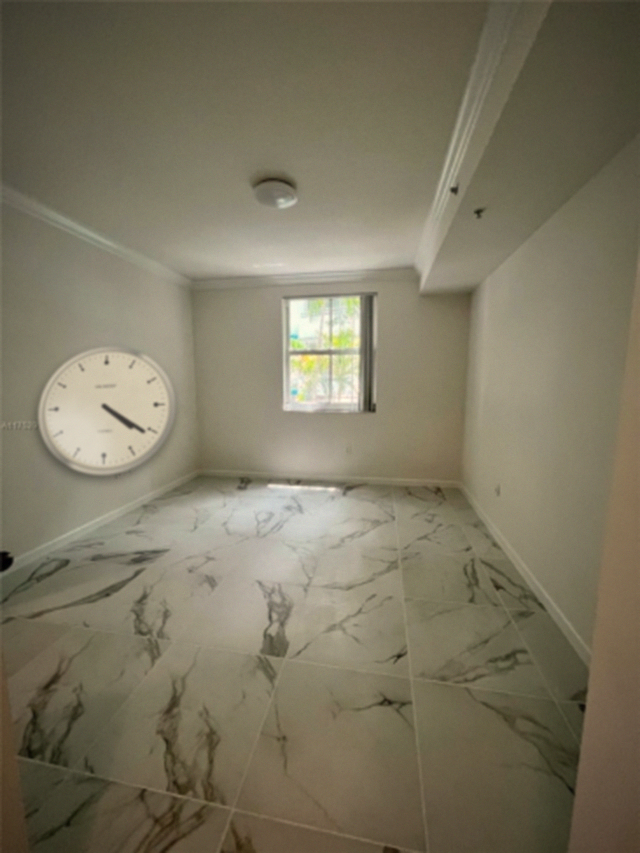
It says 4.21
